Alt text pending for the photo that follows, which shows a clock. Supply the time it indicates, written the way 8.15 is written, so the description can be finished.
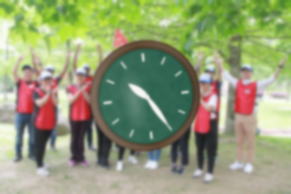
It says 10.25
